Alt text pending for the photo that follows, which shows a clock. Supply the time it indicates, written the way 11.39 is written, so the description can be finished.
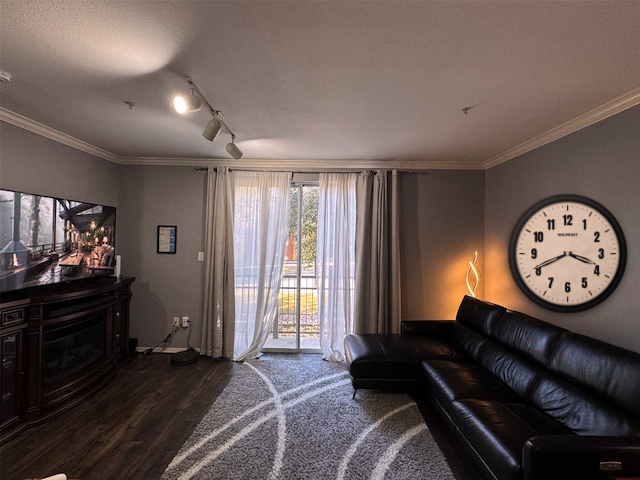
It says 3.41
